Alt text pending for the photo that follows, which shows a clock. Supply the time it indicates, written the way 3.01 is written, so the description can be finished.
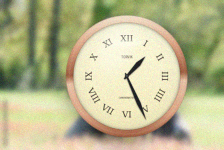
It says 1.26
